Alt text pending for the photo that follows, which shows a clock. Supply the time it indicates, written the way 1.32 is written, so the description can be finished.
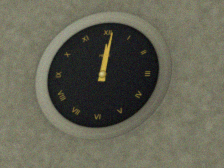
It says 12.01
